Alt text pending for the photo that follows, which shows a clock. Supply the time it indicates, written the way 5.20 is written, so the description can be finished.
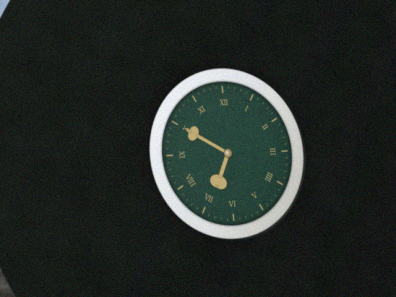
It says 6.50
